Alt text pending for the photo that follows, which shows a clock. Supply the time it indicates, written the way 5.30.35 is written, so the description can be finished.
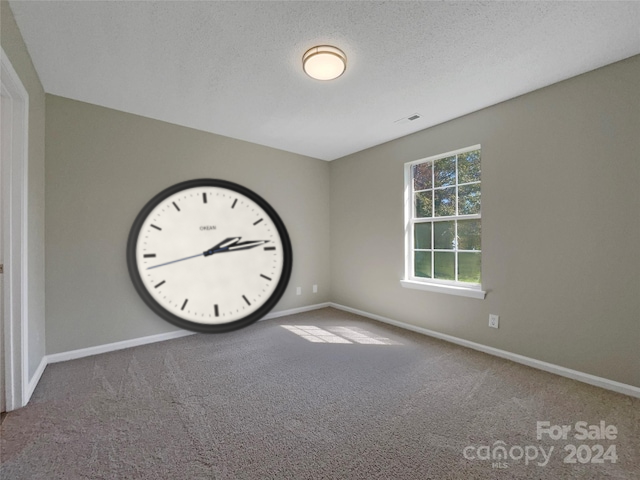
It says 2.13.43
